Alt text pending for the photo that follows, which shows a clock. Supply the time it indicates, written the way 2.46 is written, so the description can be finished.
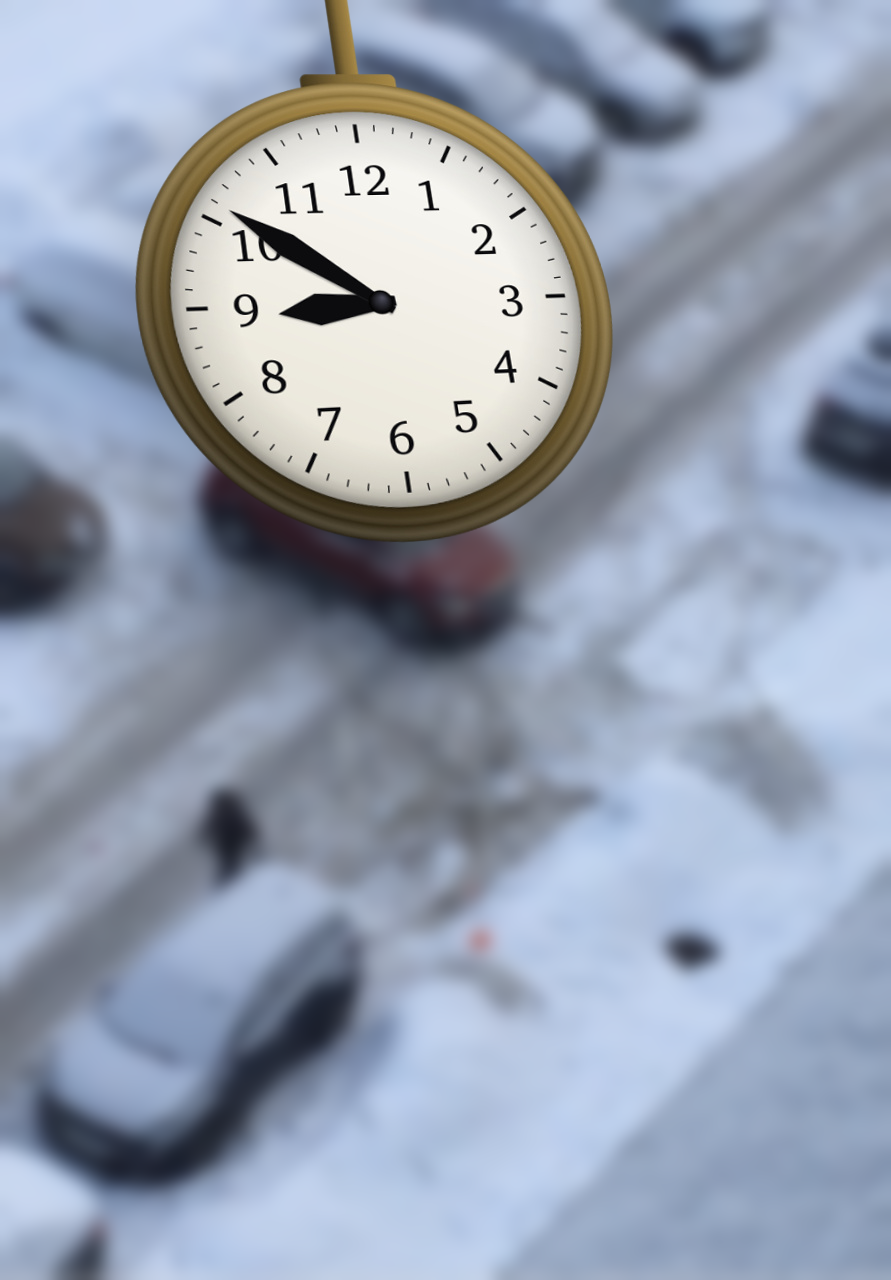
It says 8.51
